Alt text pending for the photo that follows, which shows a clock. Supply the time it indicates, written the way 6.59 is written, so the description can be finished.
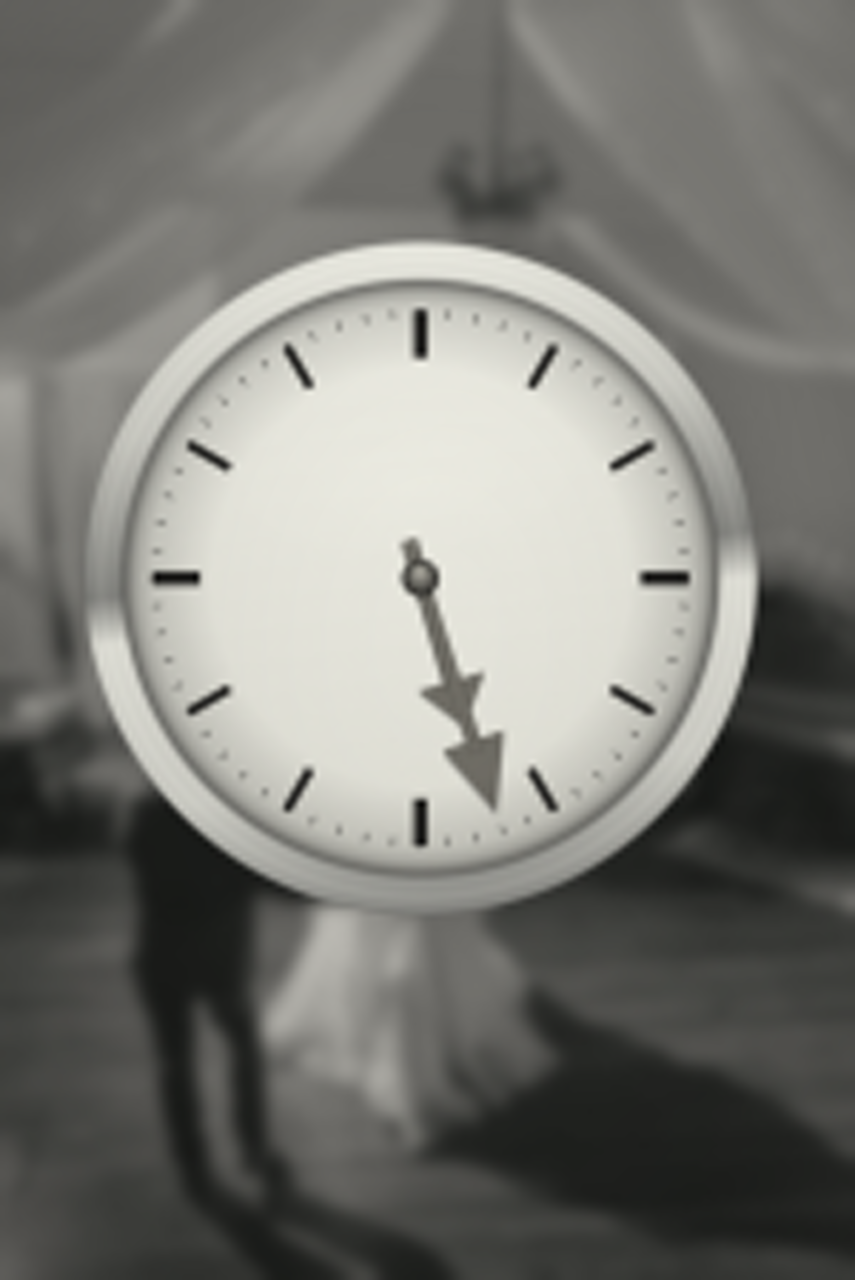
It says 5.27
